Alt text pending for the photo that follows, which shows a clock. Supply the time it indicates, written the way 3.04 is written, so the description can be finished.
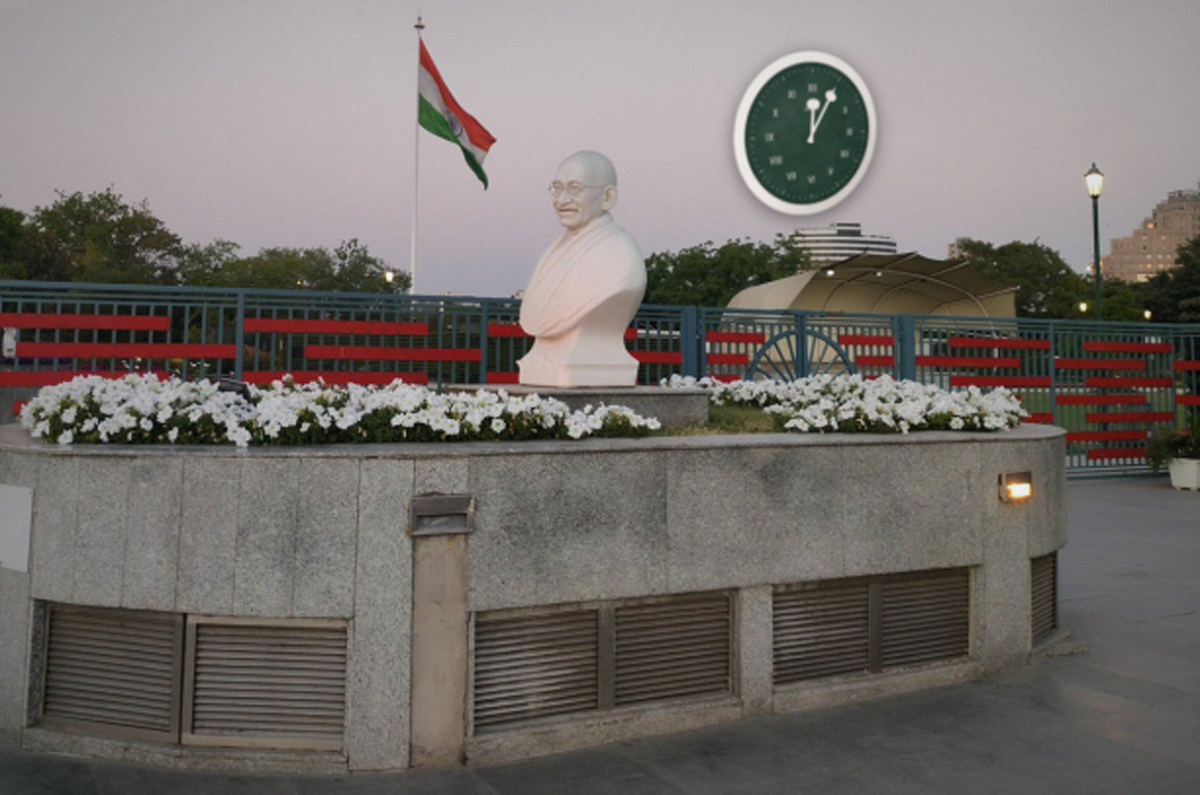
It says 12.05
